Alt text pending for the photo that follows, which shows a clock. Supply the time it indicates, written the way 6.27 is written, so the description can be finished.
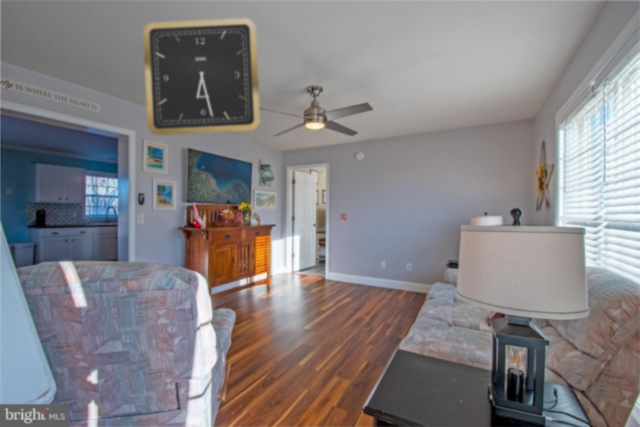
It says 6.28
